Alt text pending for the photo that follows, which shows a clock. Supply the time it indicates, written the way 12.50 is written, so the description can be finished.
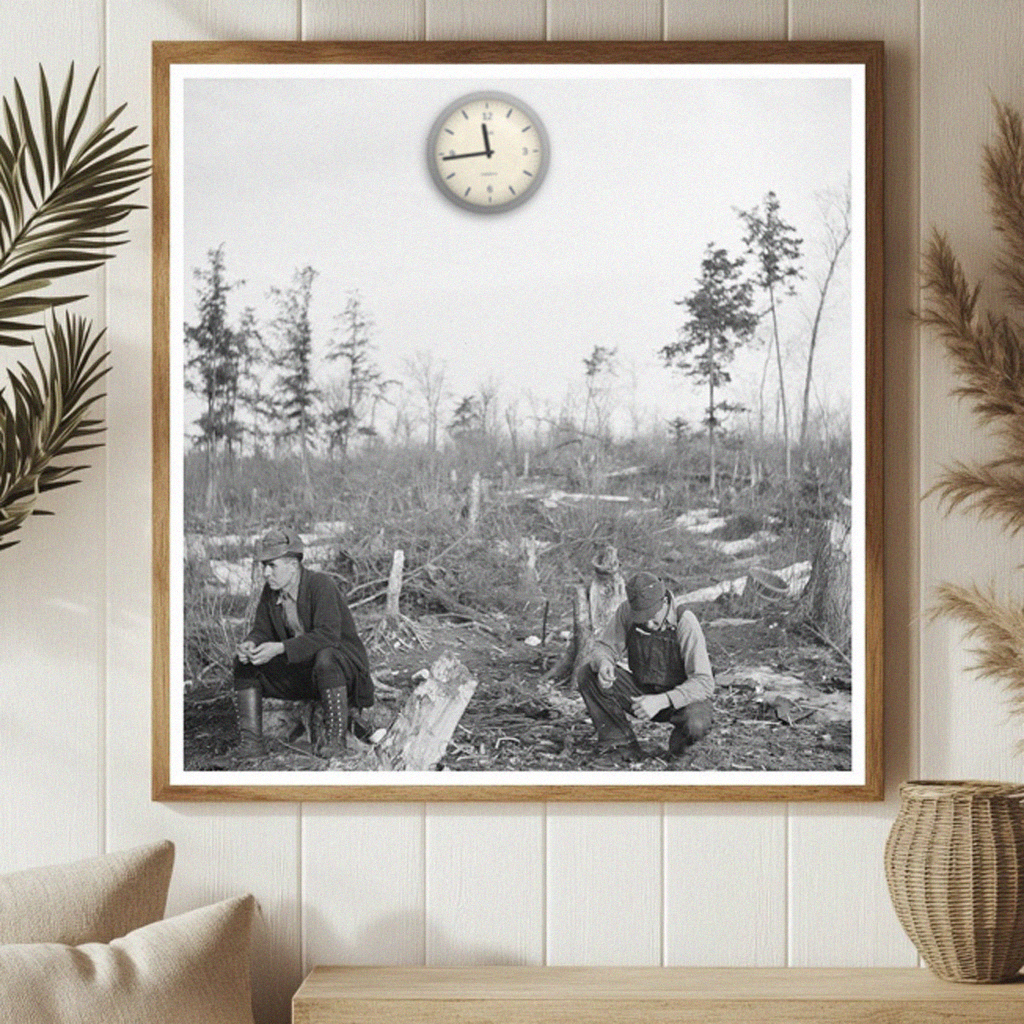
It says 11.44
